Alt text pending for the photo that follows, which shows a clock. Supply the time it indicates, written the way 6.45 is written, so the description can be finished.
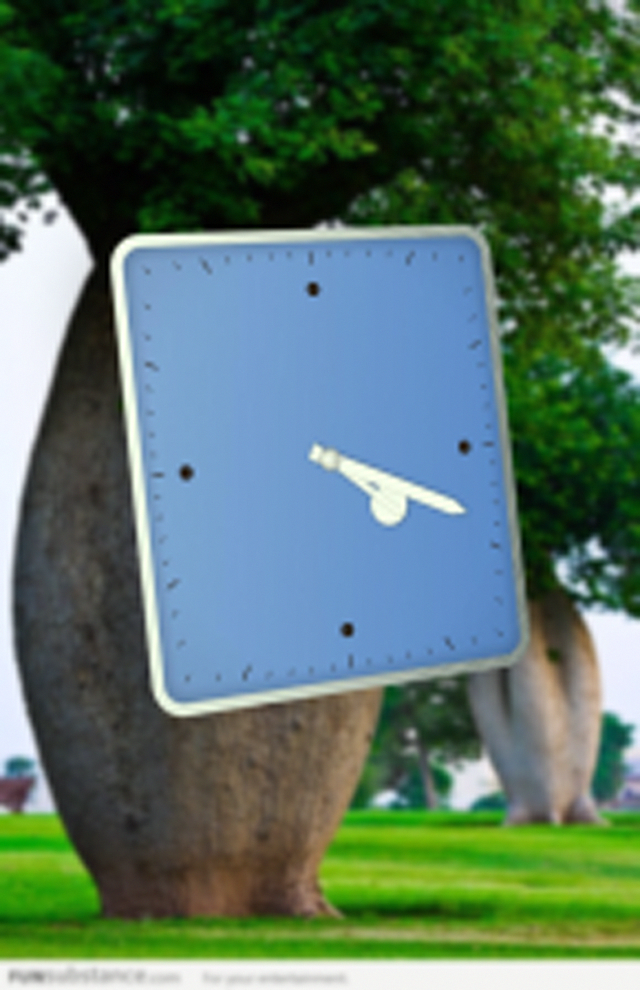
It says 4.19
